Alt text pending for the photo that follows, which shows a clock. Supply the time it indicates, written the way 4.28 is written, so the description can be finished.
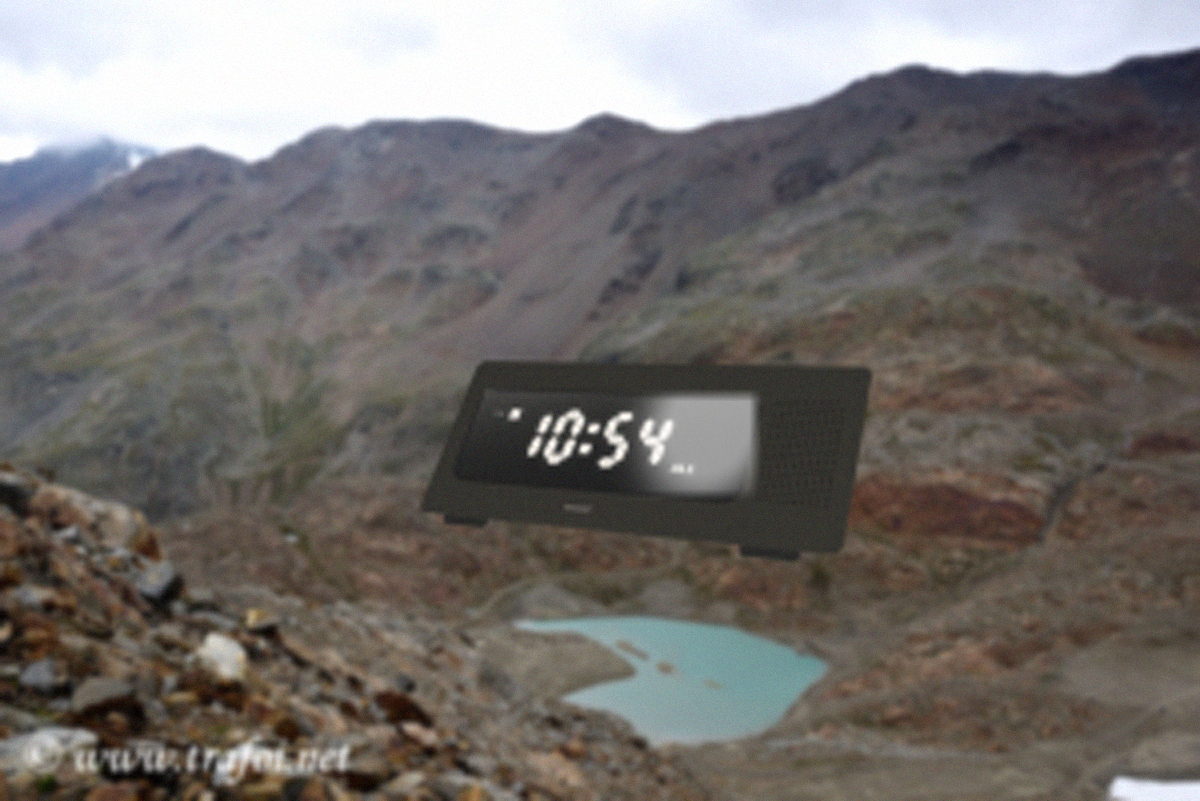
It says 10.54
